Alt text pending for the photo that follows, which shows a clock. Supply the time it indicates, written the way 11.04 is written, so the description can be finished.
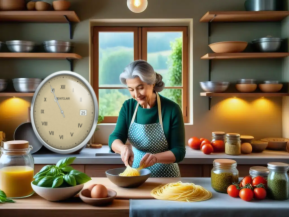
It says 10.55
